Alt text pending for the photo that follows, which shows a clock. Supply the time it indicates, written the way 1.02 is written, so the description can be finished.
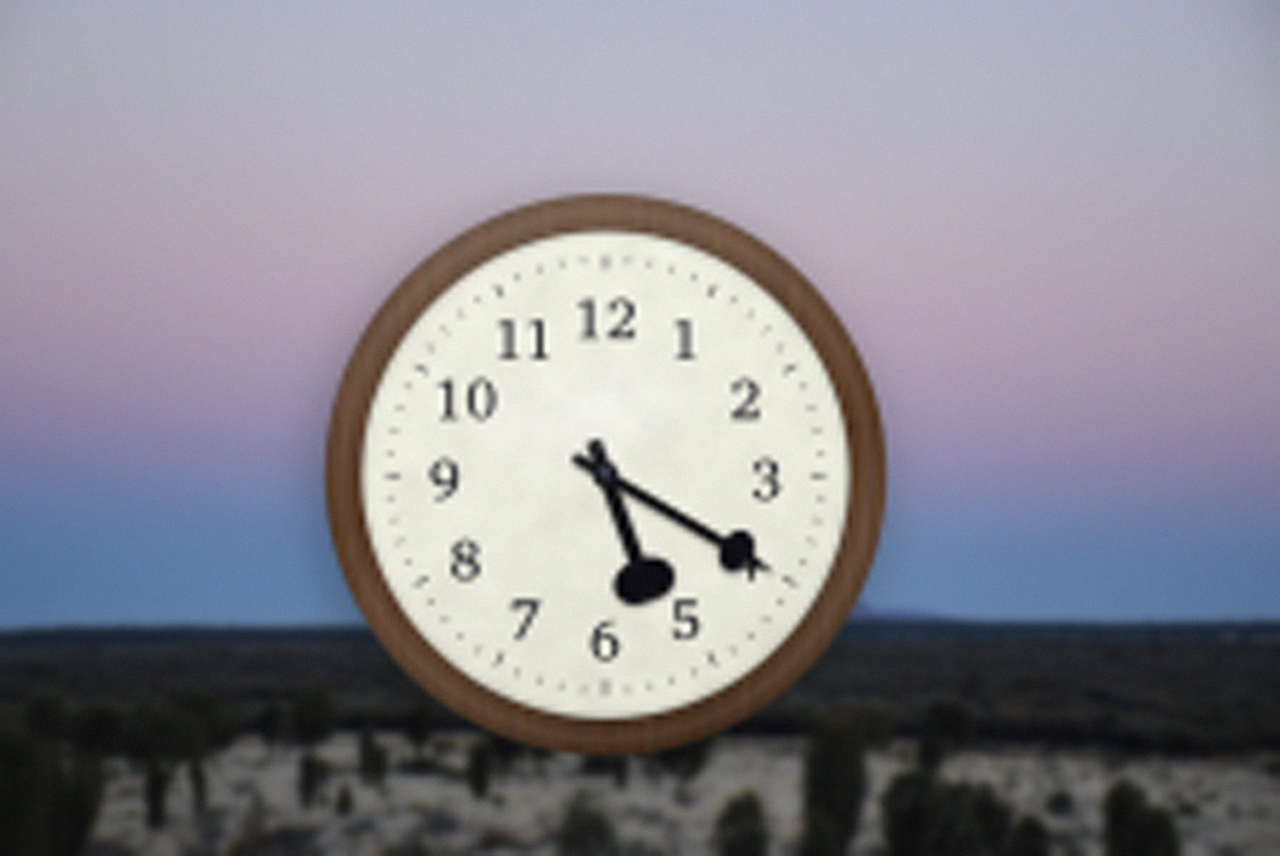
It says 5.20
